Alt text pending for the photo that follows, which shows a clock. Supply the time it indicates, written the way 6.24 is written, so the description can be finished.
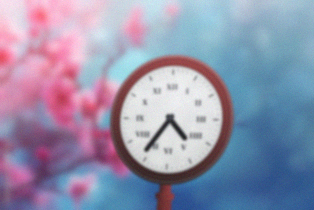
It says 4.36
